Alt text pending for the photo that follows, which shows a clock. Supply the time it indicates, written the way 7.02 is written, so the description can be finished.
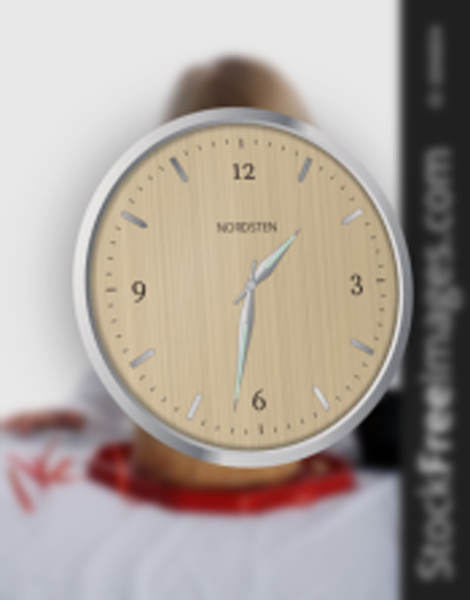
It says 1.32
